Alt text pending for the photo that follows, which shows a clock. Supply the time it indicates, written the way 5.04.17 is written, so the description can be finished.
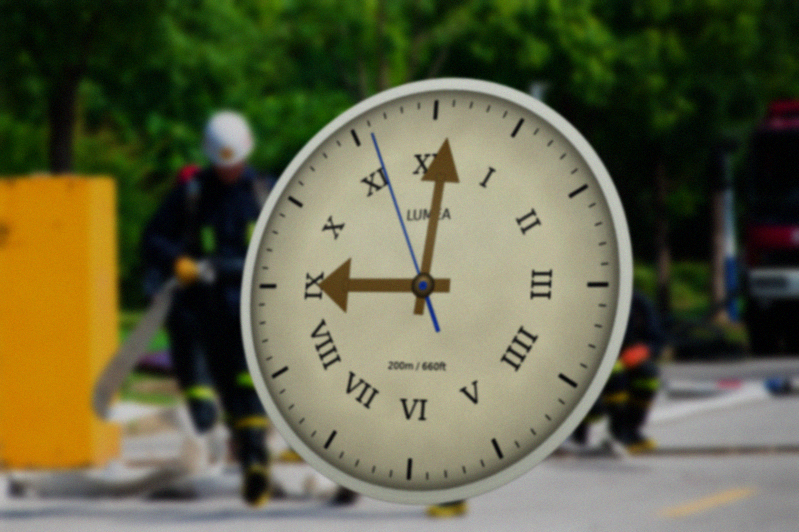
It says 9.00.56
